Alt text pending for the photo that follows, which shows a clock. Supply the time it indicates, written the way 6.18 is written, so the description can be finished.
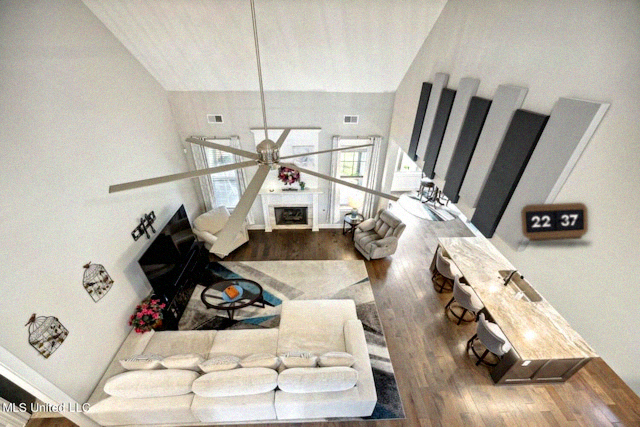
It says 22.37
